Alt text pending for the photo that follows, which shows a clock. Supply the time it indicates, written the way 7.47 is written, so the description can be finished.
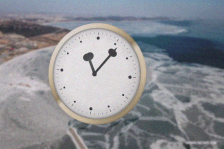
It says 11.06
